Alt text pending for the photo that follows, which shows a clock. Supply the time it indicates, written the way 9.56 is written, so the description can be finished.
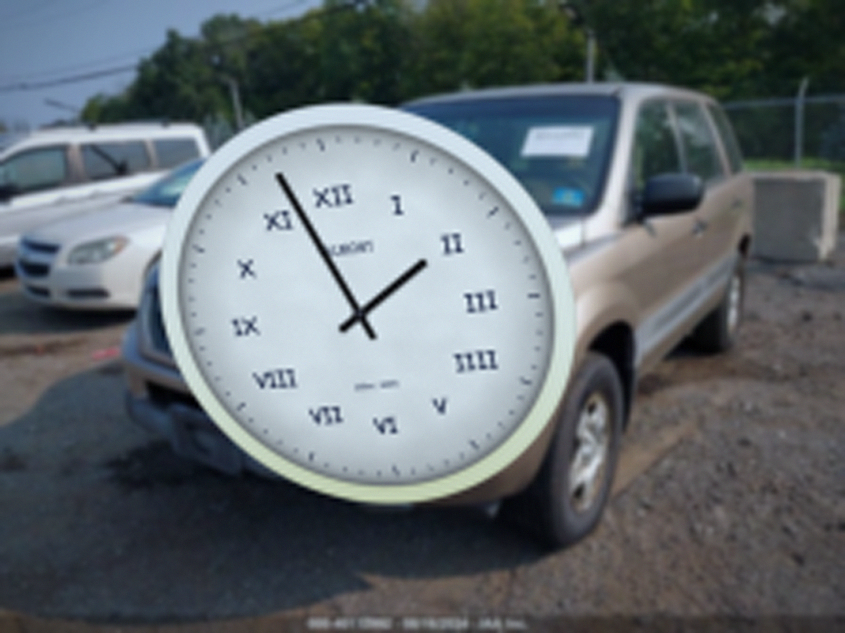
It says 1.57
